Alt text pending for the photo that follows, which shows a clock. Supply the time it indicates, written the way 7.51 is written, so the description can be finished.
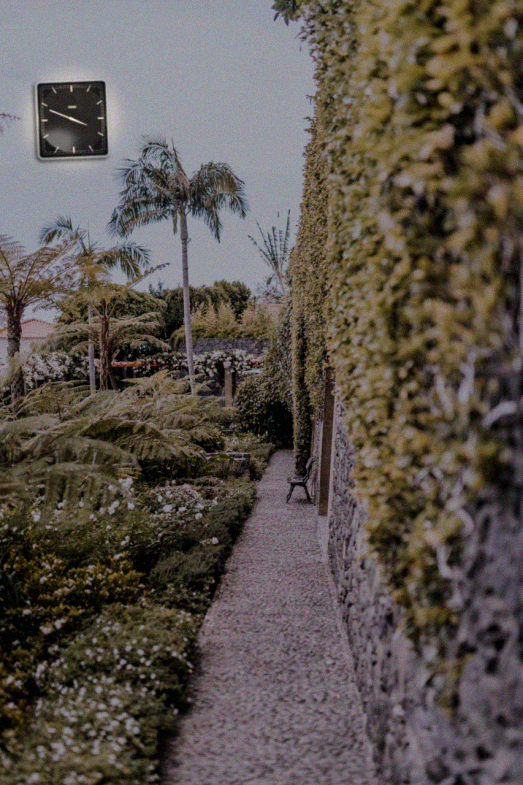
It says 3.49
